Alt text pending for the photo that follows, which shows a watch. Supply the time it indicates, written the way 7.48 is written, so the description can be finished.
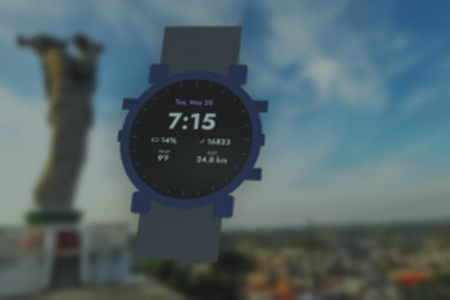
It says 7.15
